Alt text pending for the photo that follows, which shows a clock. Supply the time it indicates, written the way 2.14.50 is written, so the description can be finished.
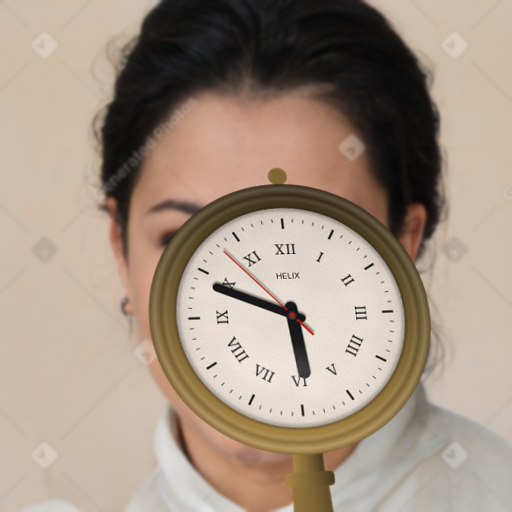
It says 5.48.53
